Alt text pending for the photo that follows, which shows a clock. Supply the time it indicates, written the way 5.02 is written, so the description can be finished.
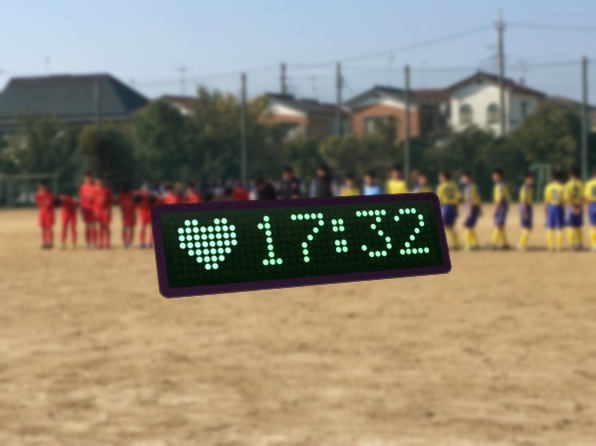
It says 17.32
